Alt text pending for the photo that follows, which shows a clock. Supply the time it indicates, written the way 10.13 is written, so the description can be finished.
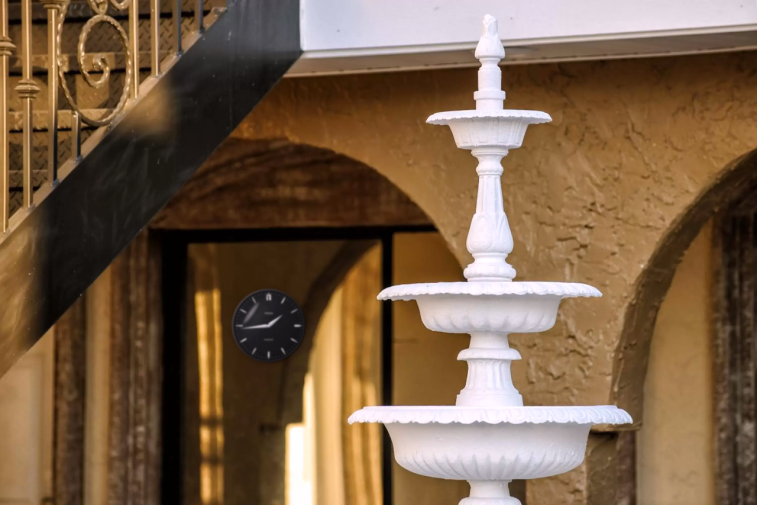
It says 1.44
